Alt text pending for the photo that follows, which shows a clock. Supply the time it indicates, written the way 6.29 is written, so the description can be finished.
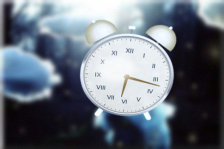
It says 6.17
